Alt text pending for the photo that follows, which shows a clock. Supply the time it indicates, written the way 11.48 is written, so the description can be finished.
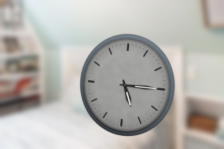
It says 5.15
